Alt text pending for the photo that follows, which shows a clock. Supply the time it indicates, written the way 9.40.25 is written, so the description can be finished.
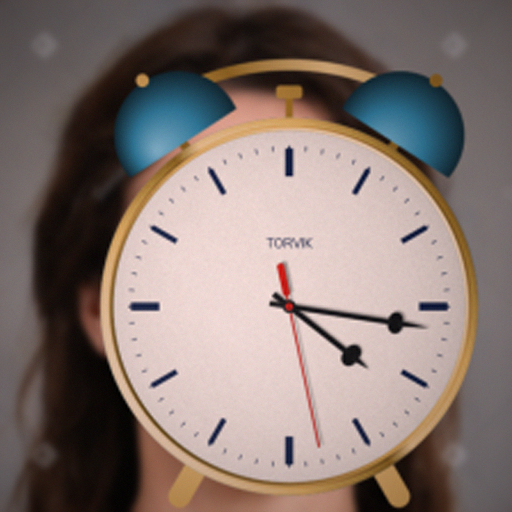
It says 4.16.28
